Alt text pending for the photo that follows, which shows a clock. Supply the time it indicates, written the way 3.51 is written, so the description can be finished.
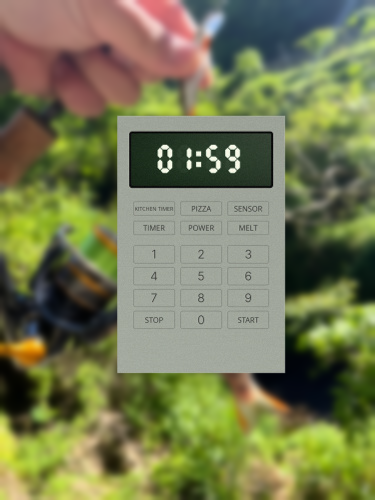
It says 1.59
